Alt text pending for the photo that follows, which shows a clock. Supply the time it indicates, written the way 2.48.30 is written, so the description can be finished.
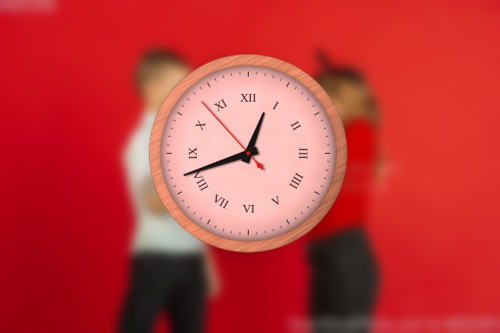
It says 12.41.53
